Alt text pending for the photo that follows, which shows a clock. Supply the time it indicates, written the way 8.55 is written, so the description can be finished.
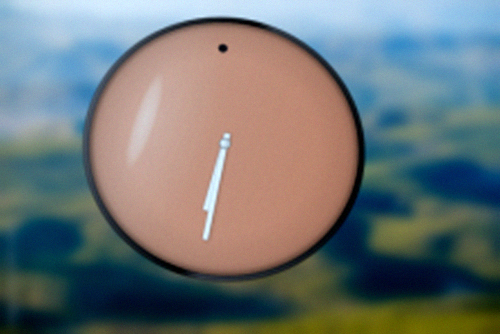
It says 6.32
